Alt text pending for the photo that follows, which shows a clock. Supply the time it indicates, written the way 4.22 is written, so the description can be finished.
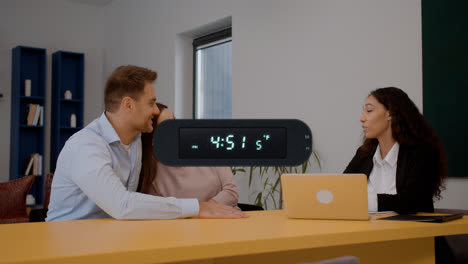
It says 4.51
